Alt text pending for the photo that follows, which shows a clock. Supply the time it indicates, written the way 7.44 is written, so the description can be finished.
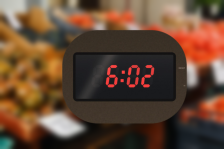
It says 6.02
